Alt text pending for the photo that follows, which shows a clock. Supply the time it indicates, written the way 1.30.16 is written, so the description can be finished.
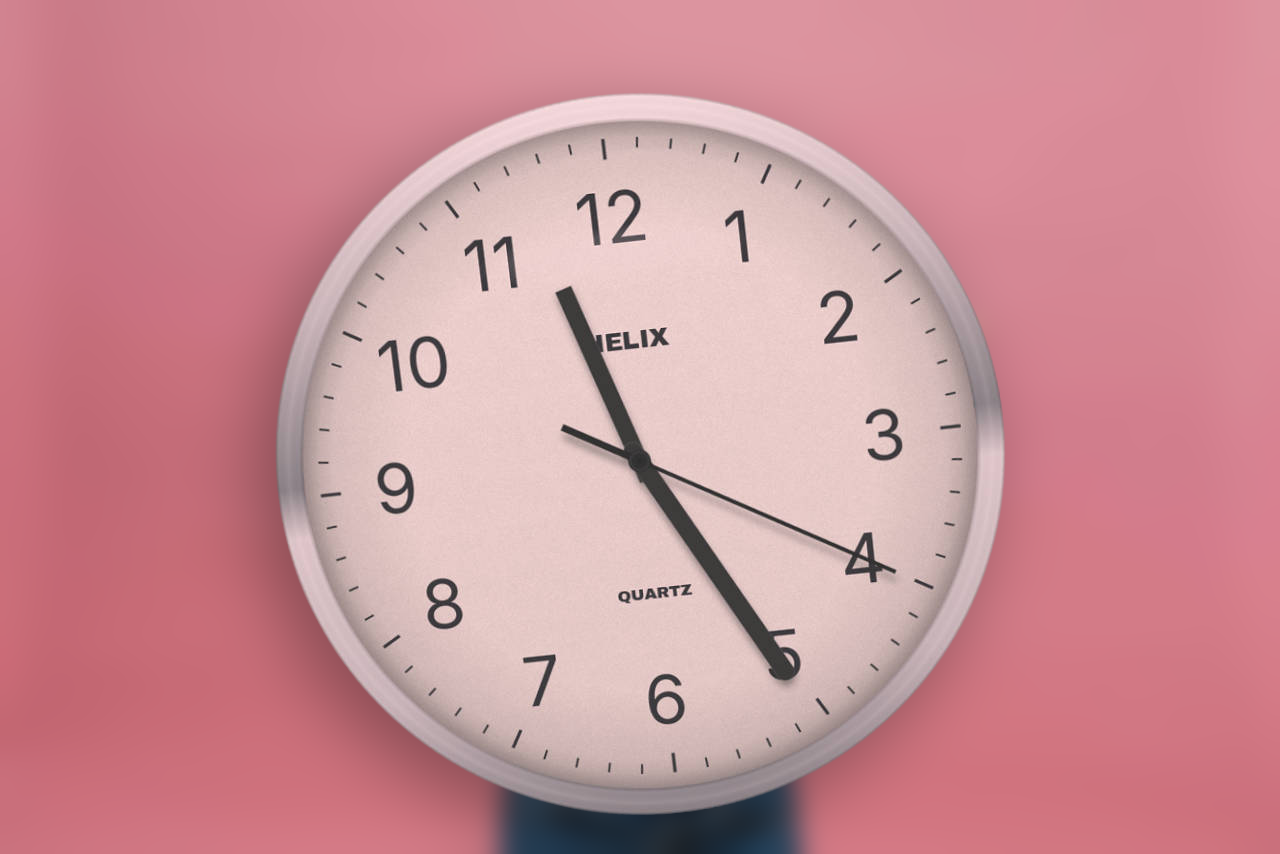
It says 11.25.20
